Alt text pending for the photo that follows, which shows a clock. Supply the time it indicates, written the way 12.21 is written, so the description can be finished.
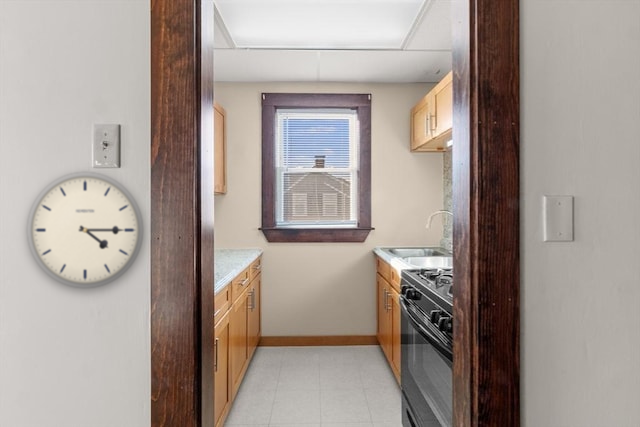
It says 4.15
